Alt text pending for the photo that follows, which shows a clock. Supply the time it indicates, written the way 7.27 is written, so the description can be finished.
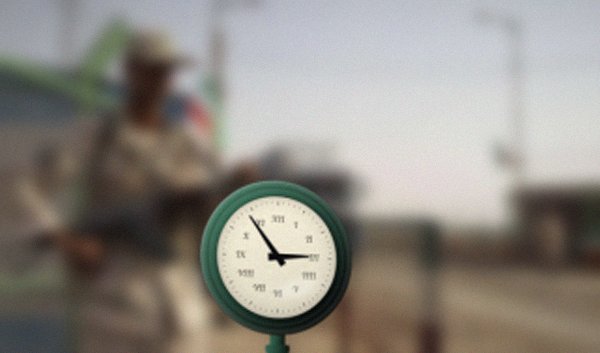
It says 2.54
